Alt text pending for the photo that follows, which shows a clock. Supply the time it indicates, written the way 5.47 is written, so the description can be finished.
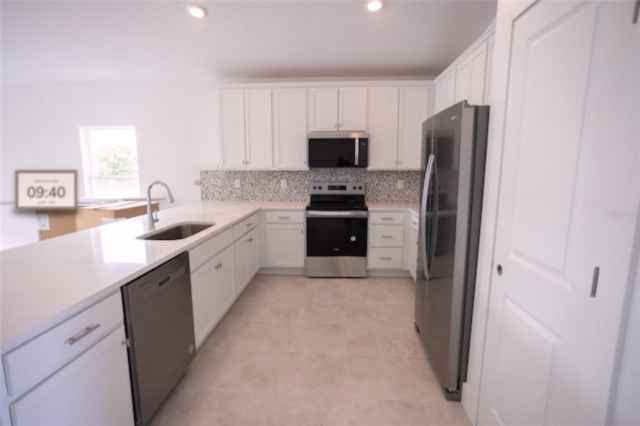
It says 9.40
